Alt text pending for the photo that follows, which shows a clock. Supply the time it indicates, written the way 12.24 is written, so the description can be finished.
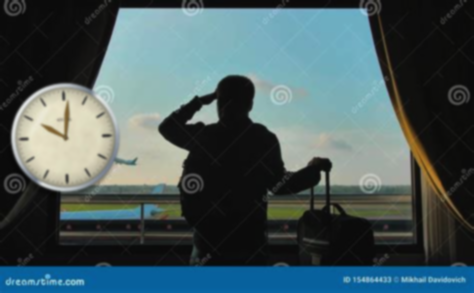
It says 10.01
